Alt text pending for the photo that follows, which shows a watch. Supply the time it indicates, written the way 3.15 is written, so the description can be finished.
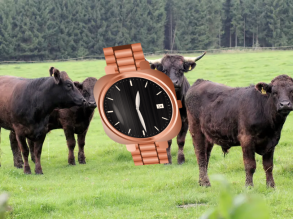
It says 12.29
